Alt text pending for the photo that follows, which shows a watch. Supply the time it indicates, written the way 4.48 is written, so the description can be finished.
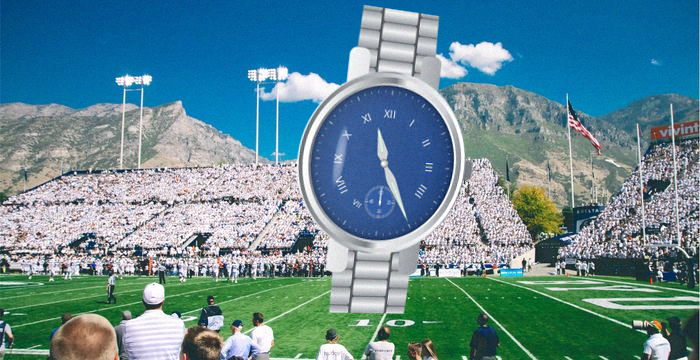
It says 11.25
